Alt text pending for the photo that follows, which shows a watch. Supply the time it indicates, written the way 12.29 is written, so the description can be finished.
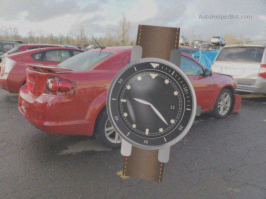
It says 9.22
